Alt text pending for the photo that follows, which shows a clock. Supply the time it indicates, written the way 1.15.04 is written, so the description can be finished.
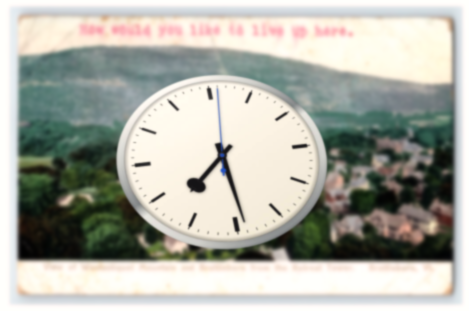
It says 7.29.01
